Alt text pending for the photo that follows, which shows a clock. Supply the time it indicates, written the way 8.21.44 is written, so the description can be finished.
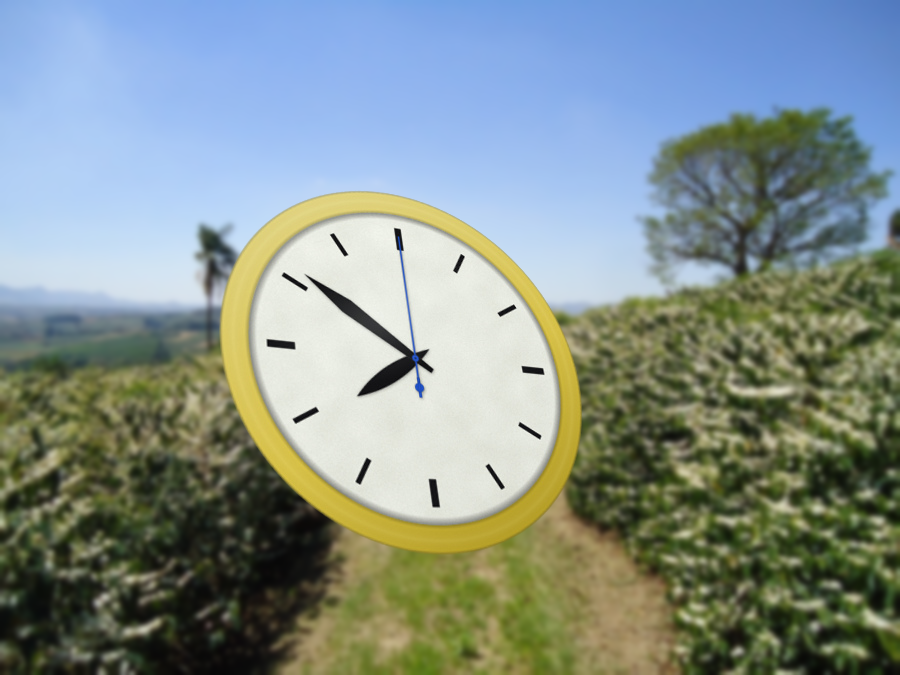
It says 7.51.00
